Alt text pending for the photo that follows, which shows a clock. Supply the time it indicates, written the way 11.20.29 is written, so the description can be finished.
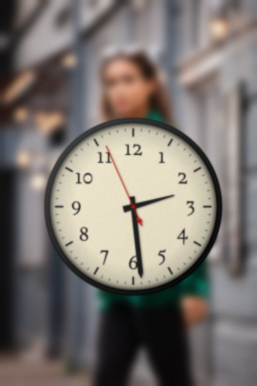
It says 2.28.56
